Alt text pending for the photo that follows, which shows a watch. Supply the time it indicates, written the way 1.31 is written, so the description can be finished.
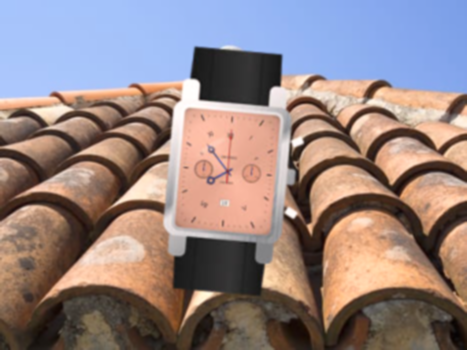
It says 7.53
